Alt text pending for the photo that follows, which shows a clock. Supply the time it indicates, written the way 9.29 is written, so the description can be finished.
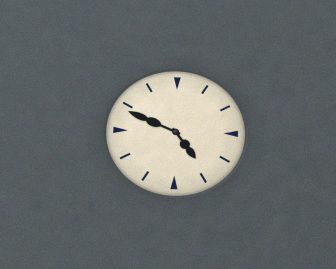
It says 4.49
